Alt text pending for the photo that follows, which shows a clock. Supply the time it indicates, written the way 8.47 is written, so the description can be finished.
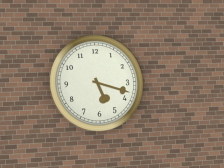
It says 5.18
